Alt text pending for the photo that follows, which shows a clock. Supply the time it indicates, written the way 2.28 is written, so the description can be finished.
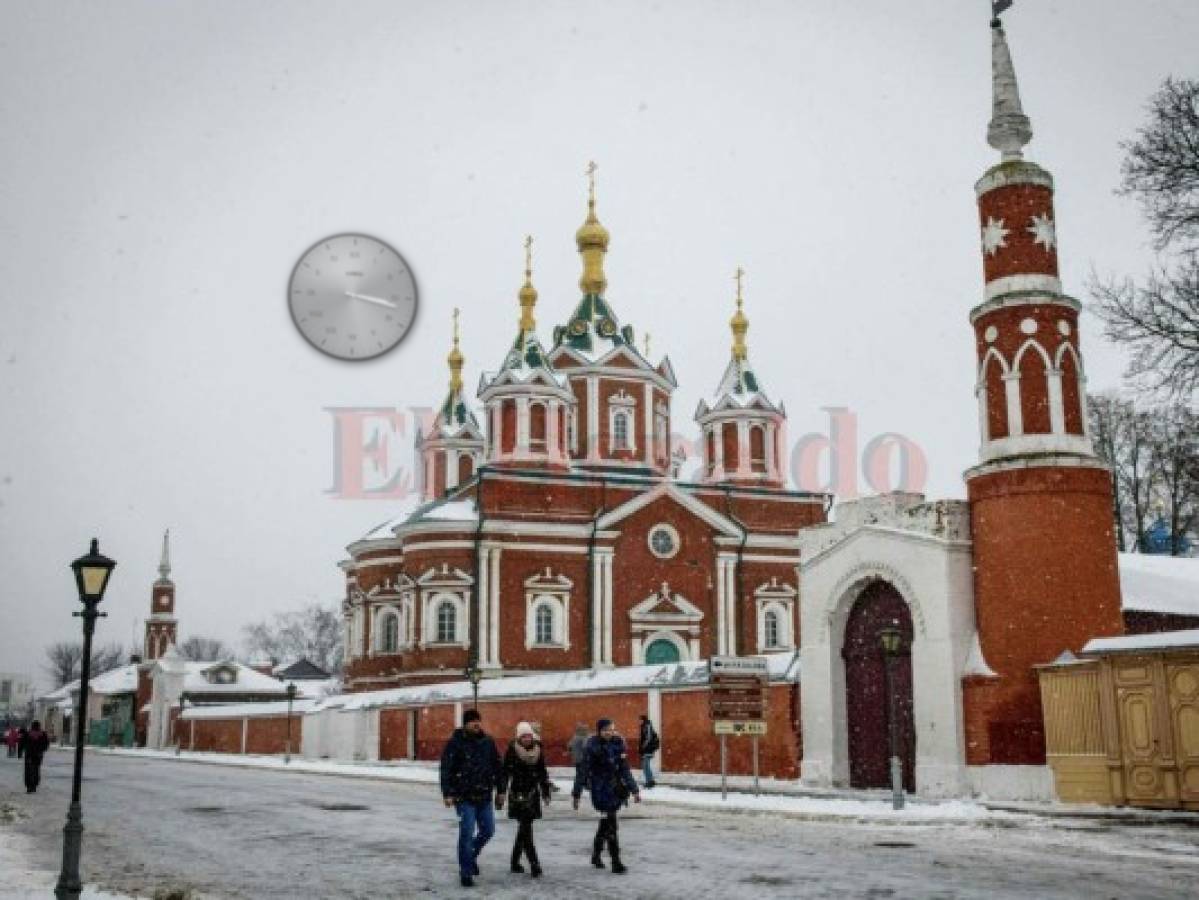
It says 3.17
